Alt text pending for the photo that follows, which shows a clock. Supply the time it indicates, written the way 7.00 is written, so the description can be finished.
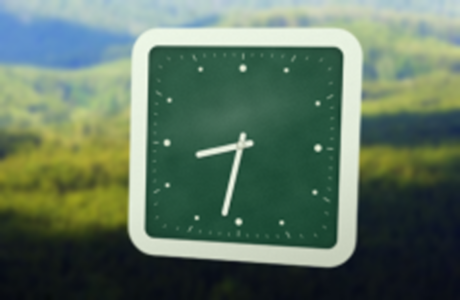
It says 8.32
